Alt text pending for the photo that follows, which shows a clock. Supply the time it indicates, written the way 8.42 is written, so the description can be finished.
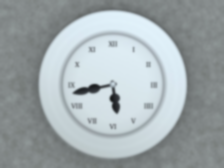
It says 5.43
